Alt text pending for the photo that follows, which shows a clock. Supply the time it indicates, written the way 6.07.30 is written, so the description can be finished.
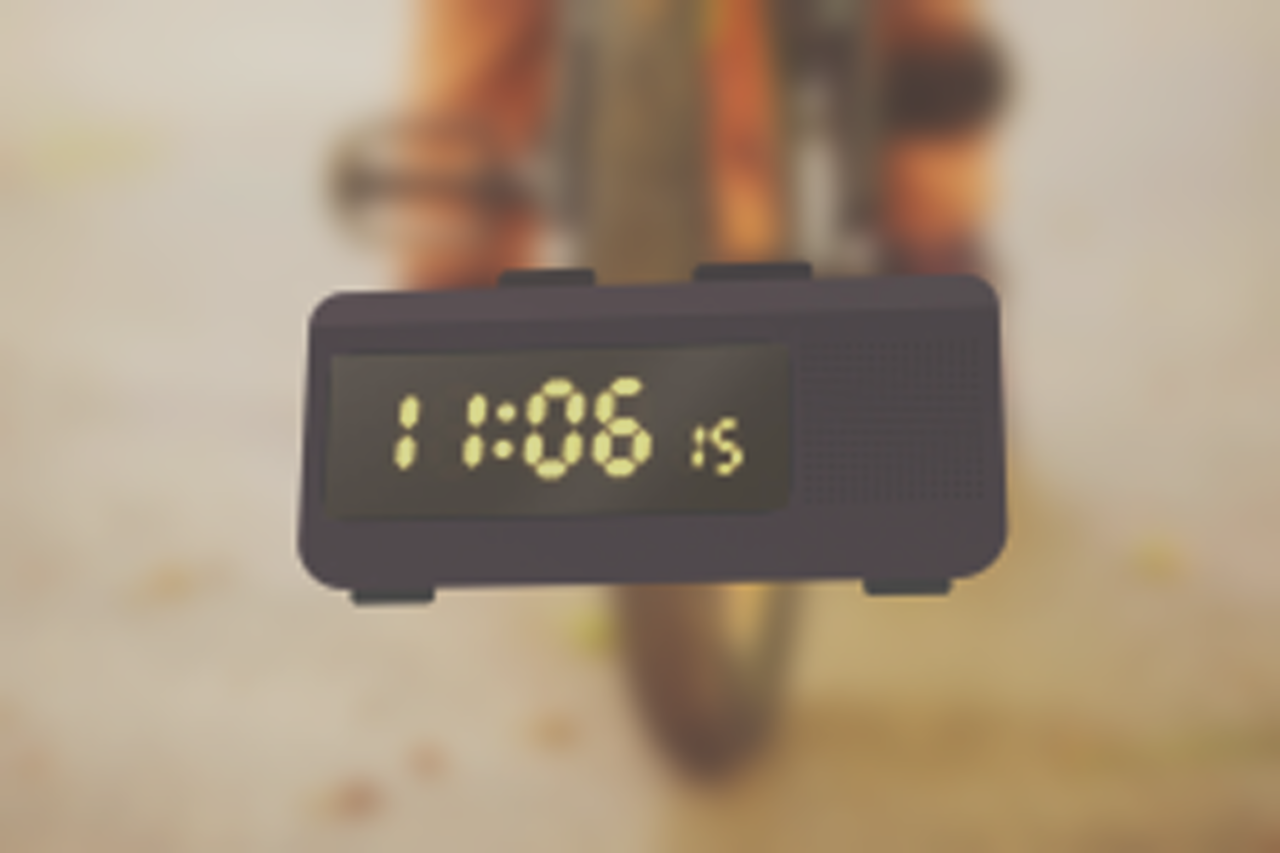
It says 11.06.15
